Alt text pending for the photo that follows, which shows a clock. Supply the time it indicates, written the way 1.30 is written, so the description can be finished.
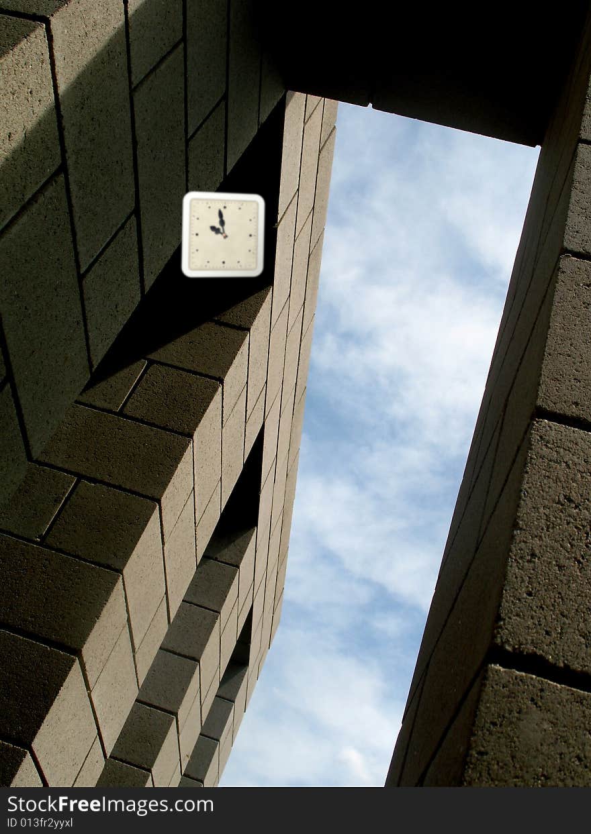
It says 9.58
